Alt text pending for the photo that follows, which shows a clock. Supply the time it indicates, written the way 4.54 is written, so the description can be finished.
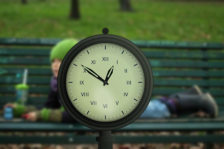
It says 12.51
